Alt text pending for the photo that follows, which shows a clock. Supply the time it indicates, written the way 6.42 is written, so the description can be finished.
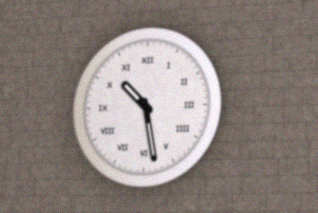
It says 10.28
